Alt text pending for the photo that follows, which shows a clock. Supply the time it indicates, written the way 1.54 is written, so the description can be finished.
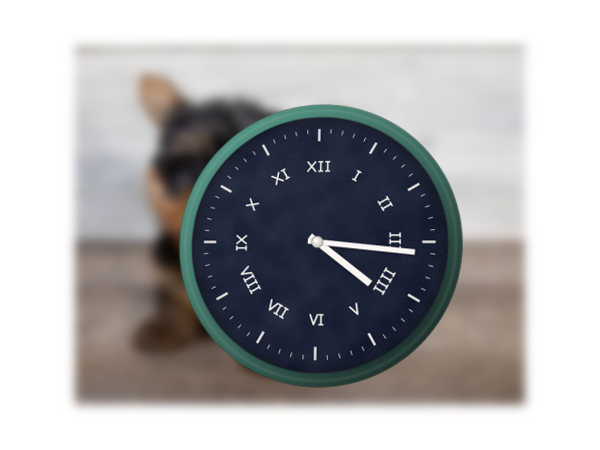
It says 4.16
